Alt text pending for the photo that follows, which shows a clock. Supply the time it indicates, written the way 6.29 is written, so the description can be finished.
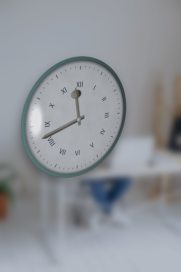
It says 11.42
